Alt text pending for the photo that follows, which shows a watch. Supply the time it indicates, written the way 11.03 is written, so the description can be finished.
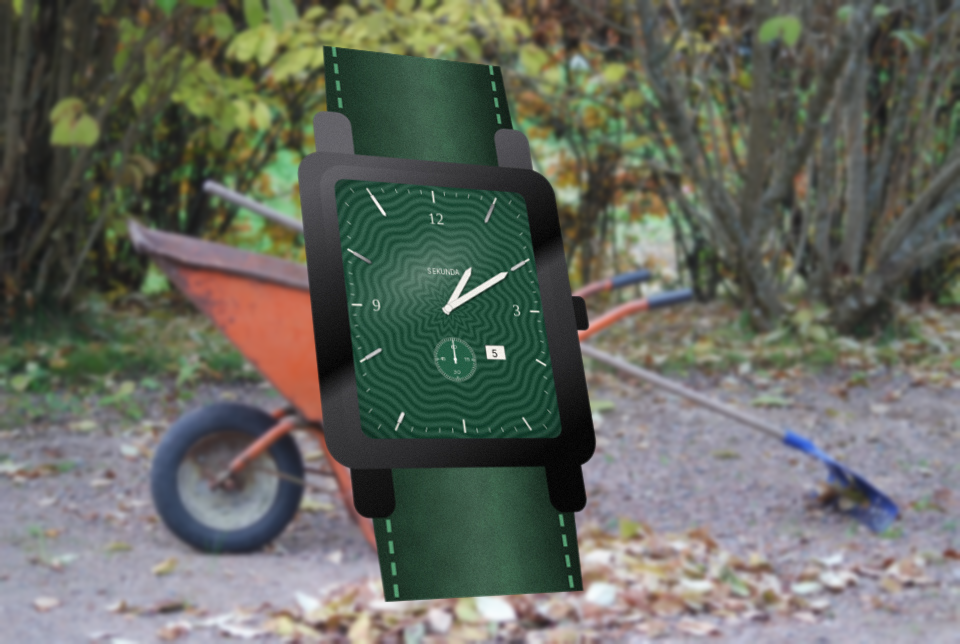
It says 1.10
